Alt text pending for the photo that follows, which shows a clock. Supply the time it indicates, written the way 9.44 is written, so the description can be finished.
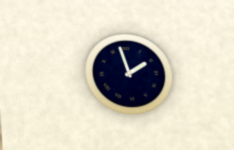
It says 1.58
